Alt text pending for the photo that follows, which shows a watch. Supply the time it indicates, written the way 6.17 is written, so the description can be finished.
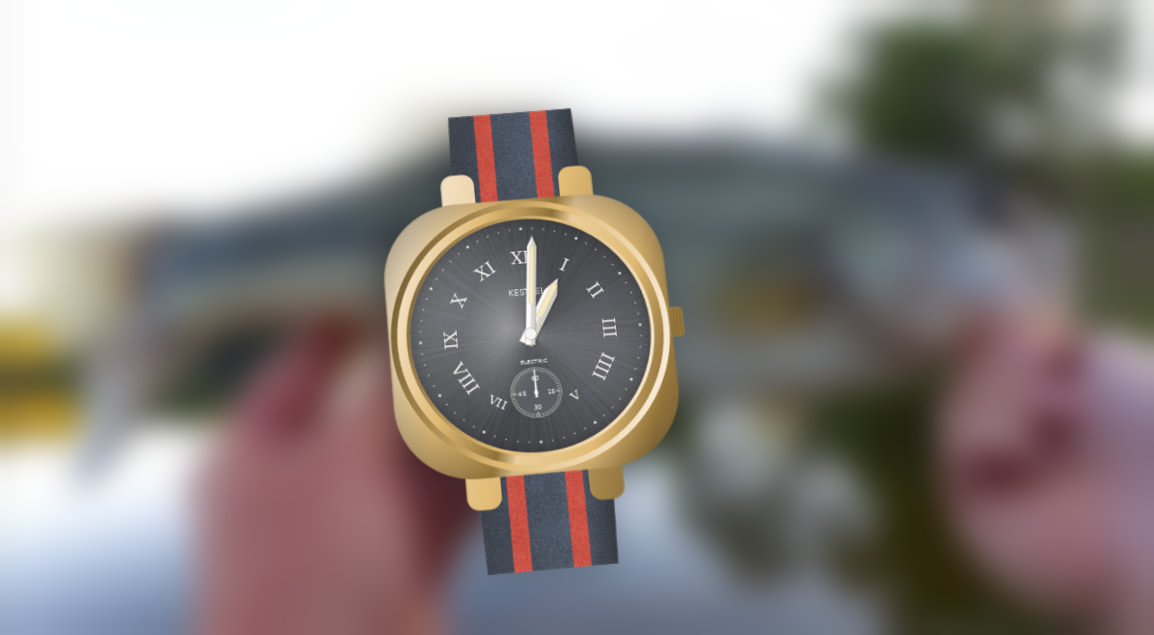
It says 1.01
